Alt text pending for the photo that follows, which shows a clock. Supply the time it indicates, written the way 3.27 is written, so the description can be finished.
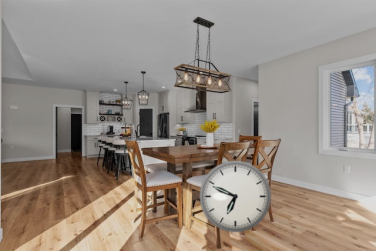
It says 6.49
